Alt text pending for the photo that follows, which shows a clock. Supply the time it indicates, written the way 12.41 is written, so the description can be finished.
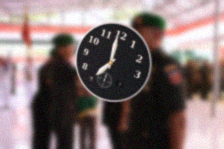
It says 6.59
